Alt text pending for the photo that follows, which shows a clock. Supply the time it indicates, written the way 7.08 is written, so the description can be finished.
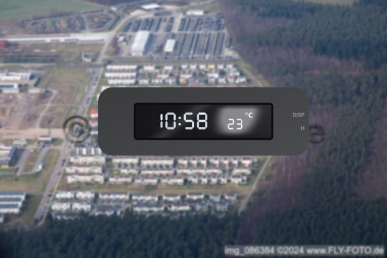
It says 10.58
